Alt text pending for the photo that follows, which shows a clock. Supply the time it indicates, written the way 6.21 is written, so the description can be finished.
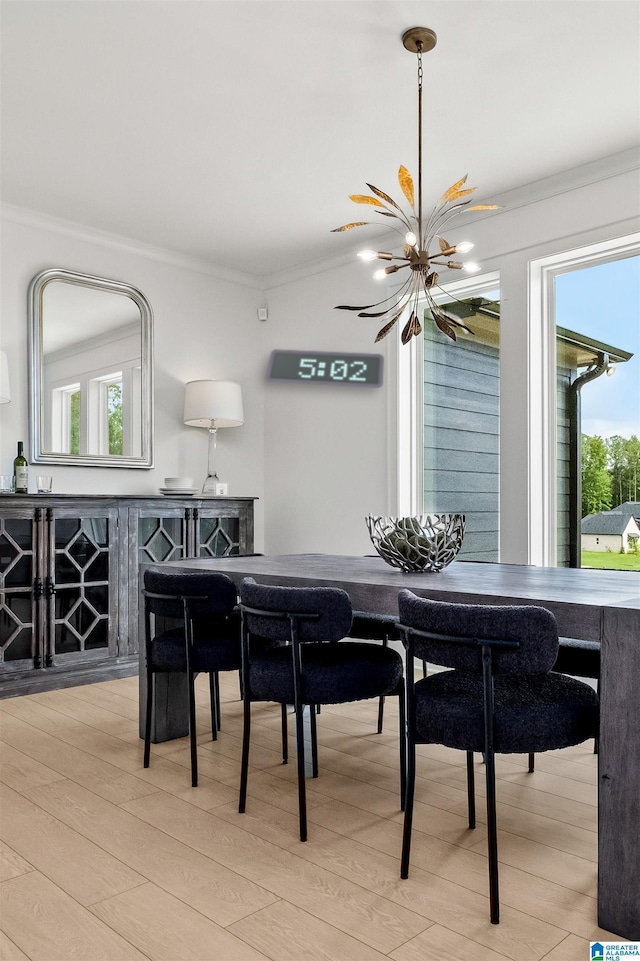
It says 5.02
